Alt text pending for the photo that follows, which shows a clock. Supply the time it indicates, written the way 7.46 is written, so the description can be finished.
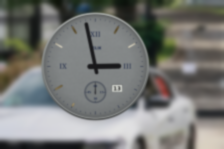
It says 2.58
